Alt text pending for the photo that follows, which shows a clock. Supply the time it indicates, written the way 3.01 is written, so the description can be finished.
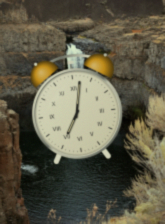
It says 7.02
